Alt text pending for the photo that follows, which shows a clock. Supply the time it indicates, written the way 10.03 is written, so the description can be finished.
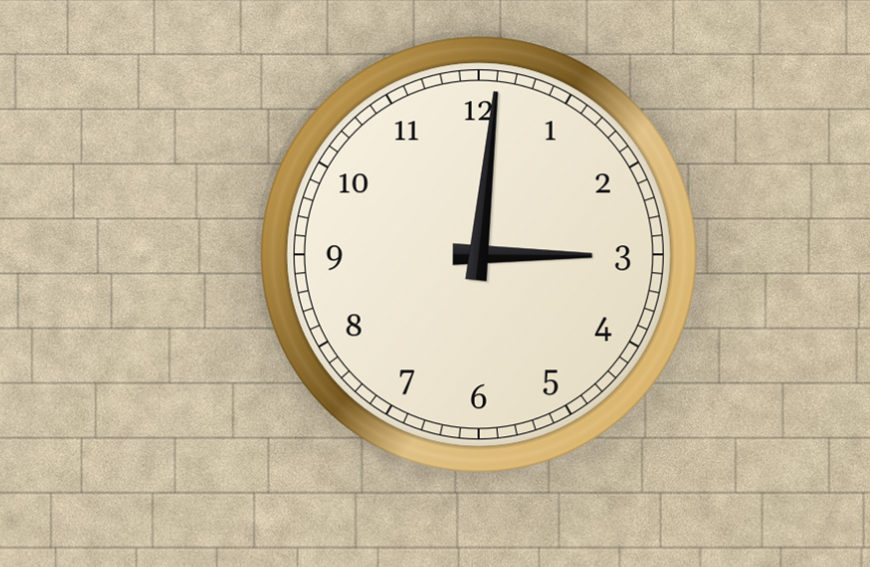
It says 3.01
